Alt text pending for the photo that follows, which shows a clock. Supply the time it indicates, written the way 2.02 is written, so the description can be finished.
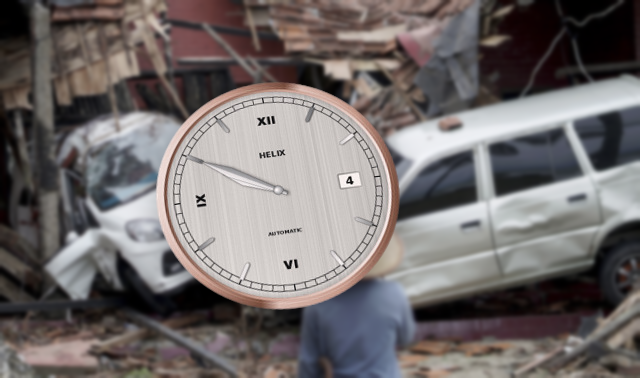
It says 9.50
